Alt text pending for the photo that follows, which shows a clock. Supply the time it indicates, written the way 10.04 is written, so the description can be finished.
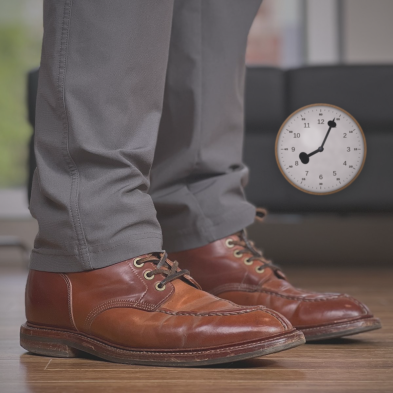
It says 8.04
